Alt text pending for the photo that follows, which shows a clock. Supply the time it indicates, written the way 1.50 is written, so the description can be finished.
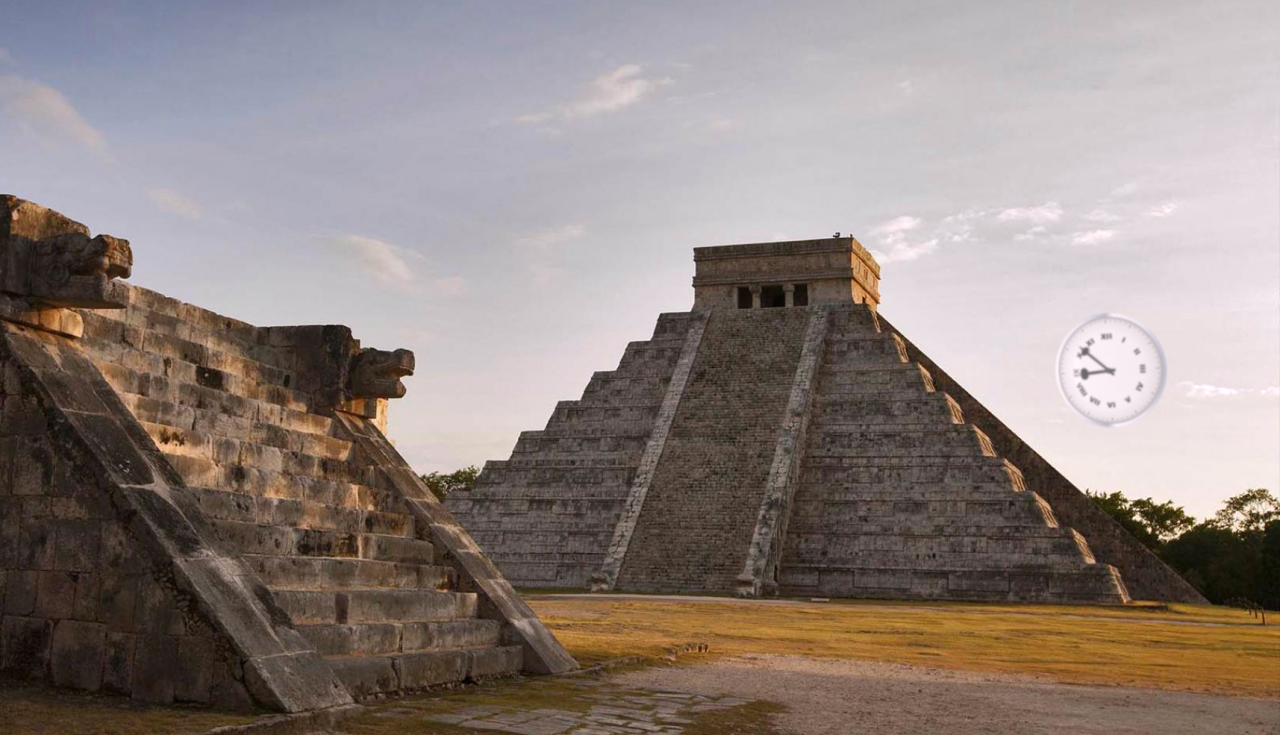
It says 8.52
